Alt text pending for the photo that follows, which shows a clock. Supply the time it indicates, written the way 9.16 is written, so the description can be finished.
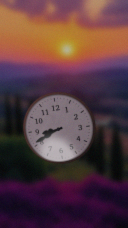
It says 8.41
